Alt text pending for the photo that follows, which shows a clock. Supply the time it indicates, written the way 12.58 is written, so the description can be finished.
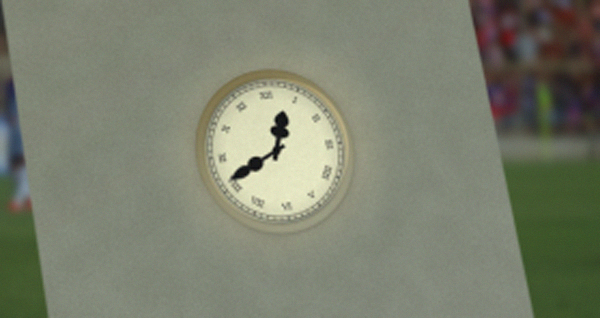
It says 12.41
